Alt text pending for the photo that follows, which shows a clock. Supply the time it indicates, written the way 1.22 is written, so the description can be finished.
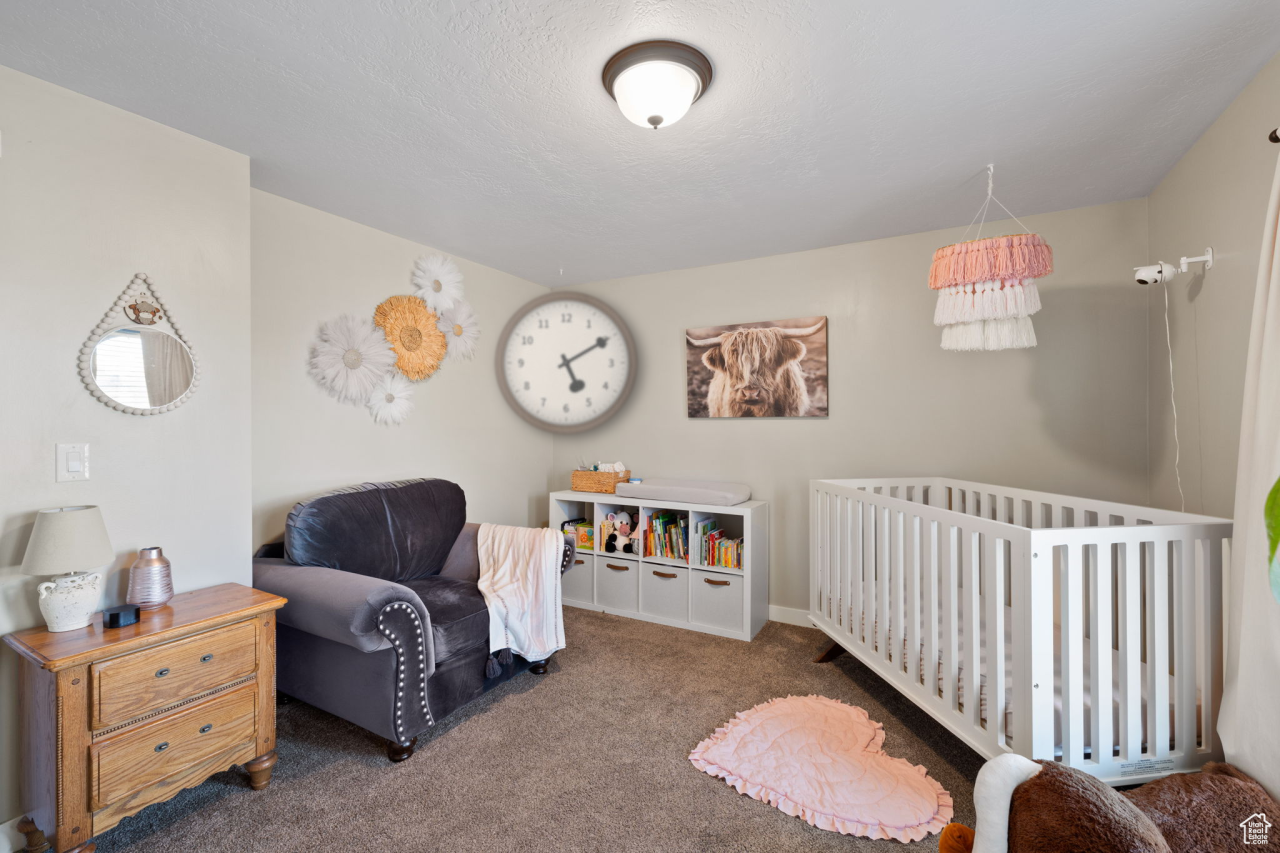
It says 5.10
